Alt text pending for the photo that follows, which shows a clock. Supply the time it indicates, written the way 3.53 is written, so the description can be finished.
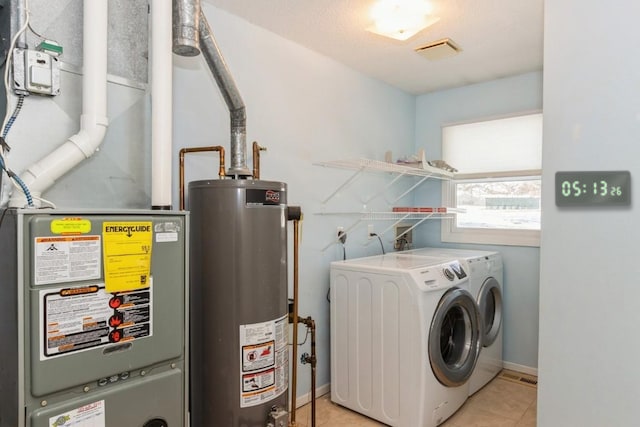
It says 5.13
